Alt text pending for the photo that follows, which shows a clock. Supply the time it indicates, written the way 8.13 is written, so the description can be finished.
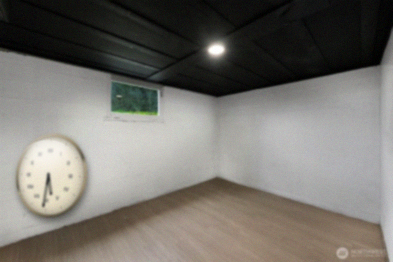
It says 5.31
